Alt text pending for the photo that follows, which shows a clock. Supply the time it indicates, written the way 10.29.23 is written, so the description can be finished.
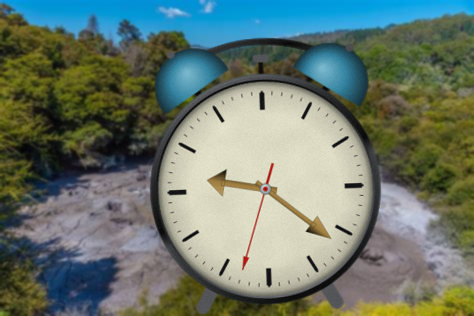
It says 9.21.33
